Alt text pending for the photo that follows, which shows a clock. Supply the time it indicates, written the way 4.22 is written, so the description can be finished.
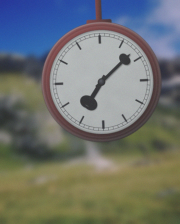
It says 7.08
